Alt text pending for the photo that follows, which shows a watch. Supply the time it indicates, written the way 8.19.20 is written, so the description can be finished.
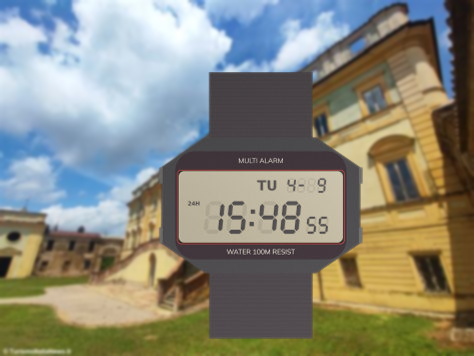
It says 15.48.55
